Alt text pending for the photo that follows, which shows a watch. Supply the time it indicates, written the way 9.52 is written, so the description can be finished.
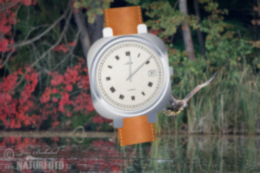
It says 12.09
